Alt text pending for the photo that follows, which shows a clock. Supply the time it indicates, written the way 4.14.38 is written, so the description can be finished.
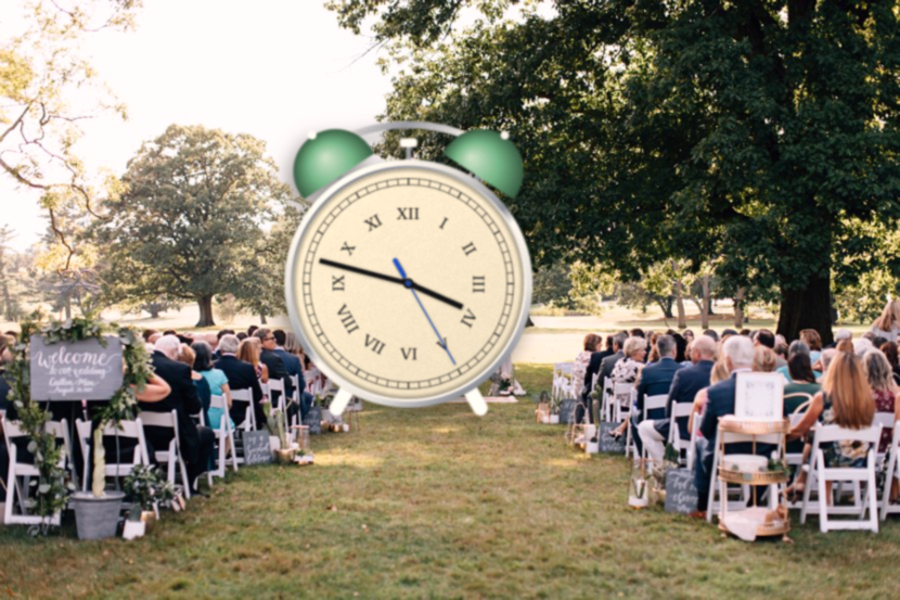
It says 3.47.25
